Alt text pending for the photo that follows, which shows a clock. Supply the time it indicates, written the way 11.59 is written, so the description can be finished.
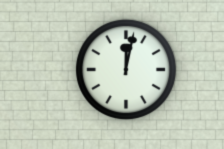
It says 12.02
